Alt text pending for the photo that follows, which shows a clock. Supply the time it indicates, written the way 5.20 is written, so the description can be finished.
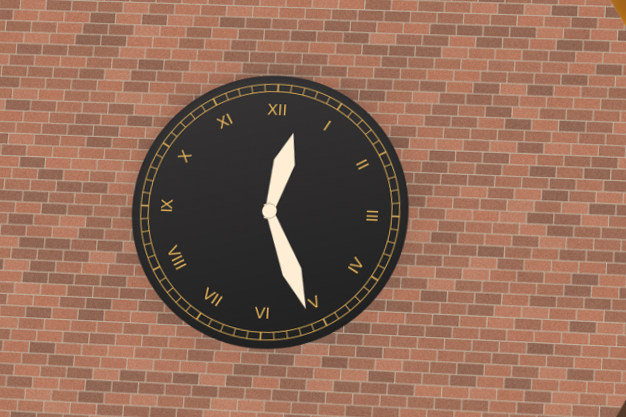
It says 12.26
